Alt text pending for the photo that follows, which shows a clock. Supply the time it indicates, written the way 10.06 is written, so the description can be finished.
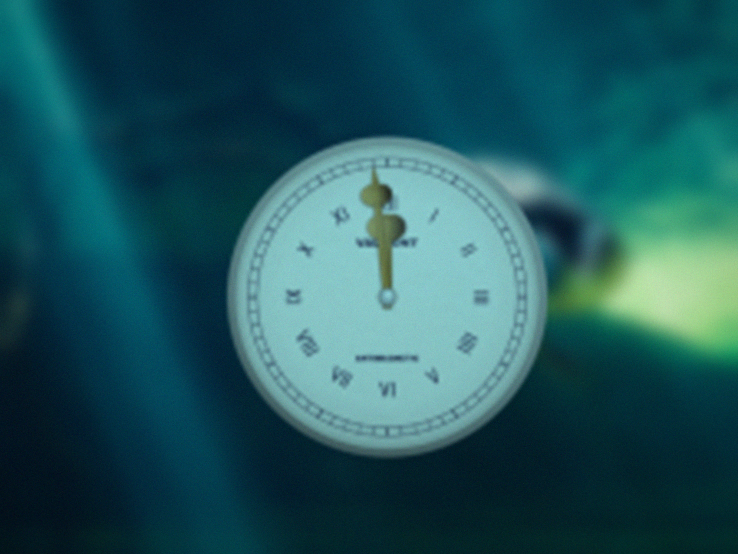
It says 11.59
